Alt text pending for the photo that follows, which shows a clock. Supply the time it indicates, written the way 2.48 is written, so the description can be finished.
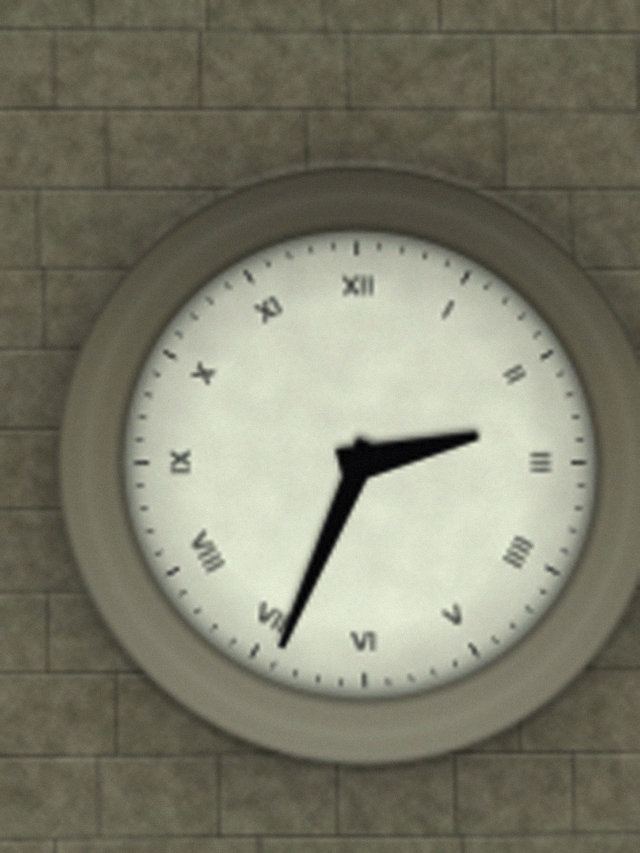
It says 2.34
